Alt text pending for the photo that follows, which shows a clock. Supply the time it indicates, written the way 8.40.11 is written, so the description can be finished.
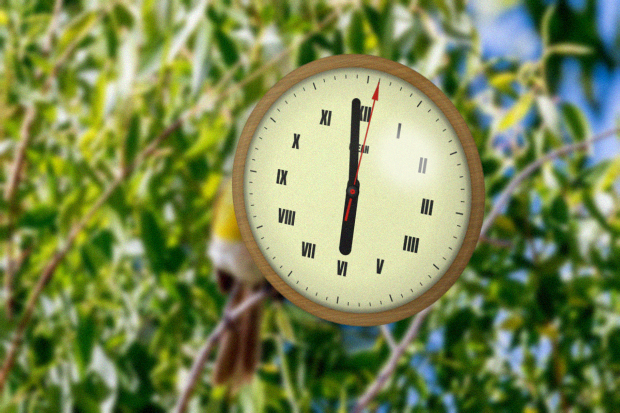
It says 5.59.01
